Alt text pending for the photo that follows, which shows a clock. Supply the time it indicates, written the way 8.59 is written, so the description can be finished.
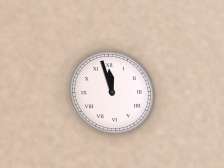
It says 11.58
